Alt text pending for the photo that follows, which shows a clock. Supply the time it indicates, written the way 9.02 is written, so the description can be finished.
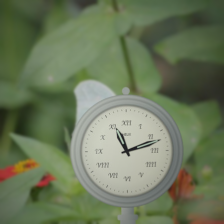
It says 11.12
